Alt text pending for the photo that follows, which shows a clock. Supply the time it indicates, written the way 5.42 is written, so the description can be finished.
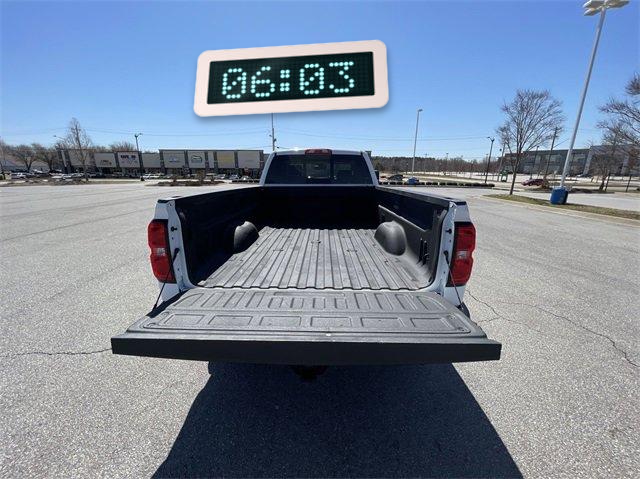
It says 6.03
